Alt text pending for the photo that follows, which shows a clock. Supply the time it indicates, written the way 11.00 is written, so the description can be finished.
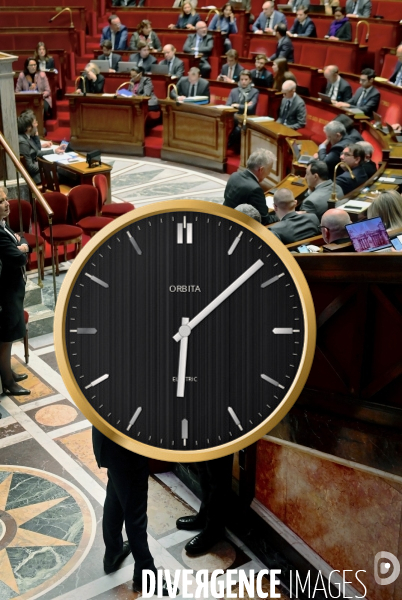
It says 6.08
